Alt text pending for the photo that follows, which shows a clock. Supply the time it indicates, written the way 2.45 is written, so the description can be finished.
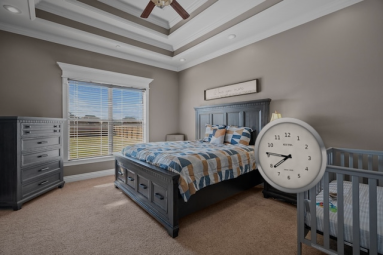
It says 7.46
